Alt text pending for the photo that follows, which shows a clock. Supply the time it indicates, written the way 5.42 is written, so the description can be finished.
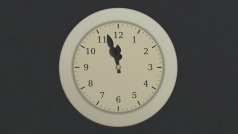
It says 11.57
